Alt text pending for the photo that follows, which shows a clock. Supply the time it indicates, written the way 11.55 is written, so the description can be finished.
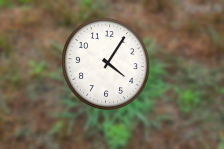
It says 4.05
